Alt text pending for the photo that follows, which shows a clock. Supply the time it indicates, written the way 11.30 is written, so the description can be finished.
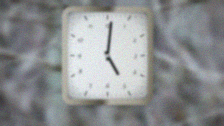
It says 5.01
